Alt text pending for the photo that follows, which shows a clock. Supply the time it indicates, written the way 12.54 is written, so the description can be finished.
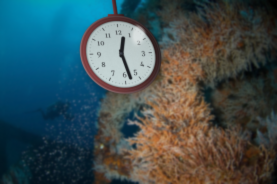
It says 12.28
